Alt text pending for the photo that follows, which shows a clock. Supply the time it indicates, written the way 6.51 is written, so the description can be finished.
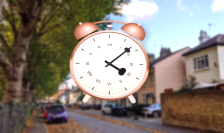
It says 4.08
